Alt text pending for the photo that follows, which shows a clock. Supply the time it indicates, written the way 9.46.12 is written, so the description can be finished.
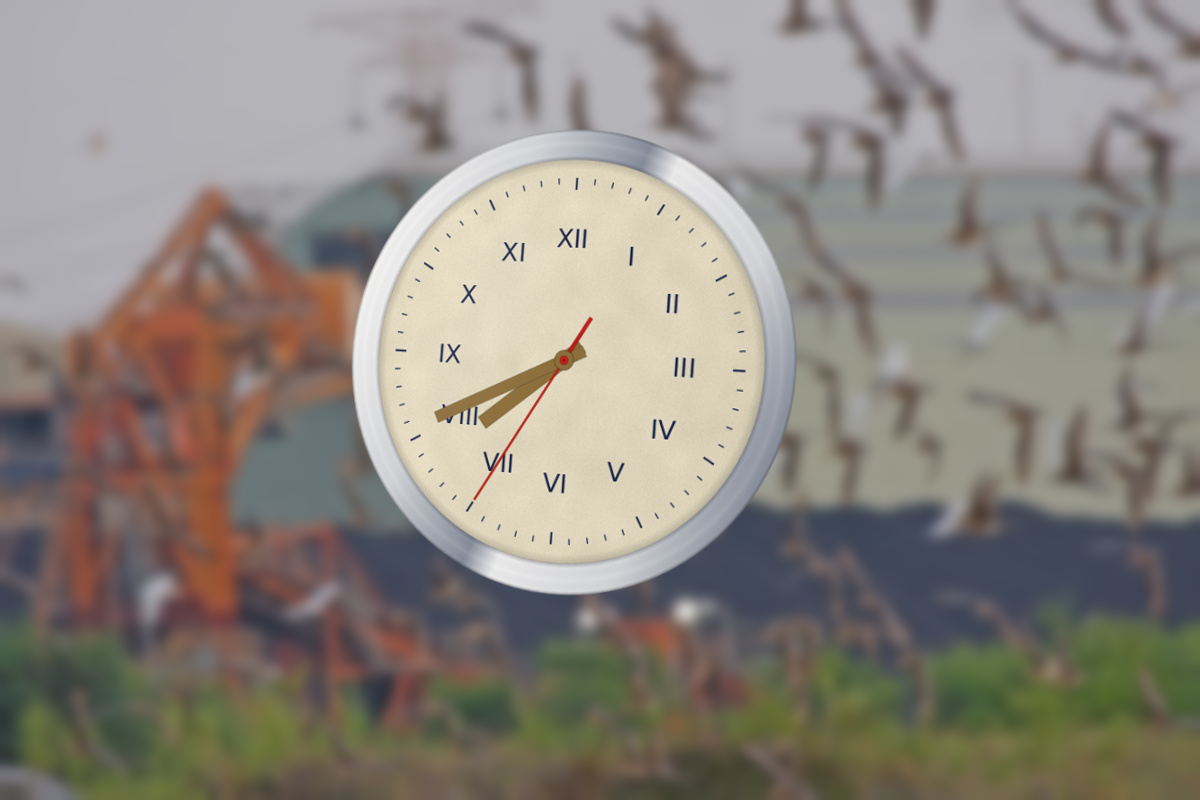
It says 7.40.35
